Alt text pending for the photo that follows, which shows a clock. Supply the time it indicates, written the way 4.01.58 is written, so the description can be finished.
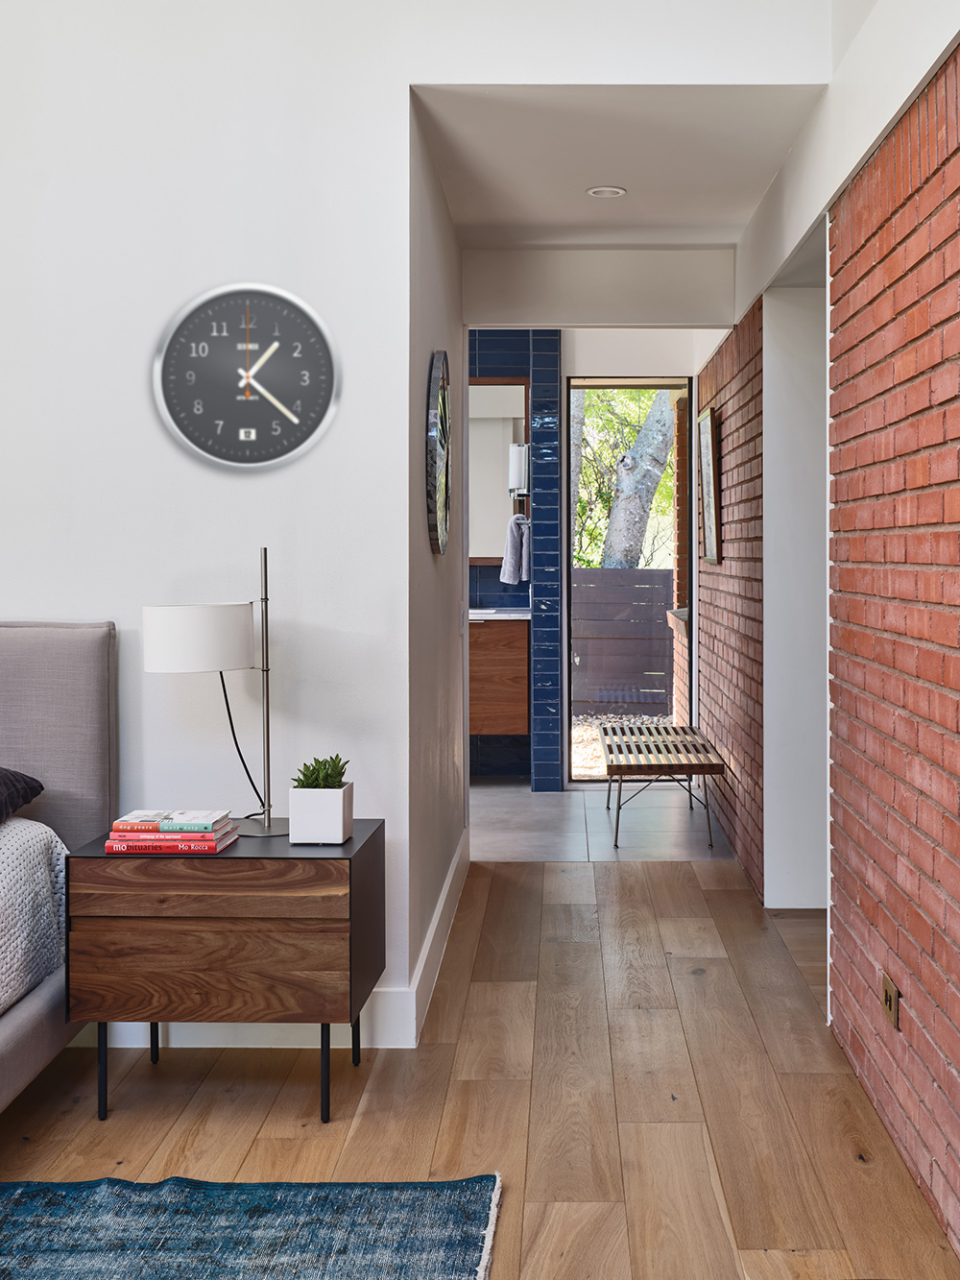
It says 1.22.00
